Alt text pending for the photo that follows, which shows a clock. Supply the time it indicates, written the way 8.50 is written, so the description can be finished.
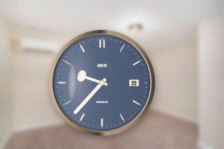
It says 9.37
